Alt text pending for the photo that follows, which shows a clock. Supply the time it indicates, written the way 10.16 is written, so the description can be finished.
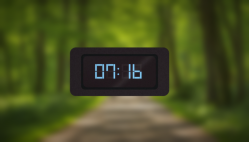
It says 7.16
